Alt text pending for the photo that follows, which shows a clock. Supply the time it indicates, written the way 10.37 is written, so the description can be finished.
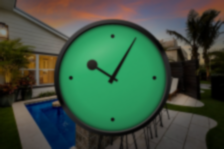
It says 10.05
